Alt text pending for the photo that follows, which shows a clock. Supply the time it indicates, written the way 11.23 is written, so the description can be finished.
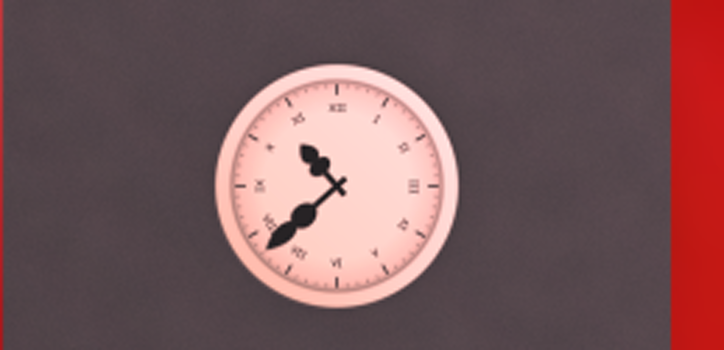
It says 10.38
